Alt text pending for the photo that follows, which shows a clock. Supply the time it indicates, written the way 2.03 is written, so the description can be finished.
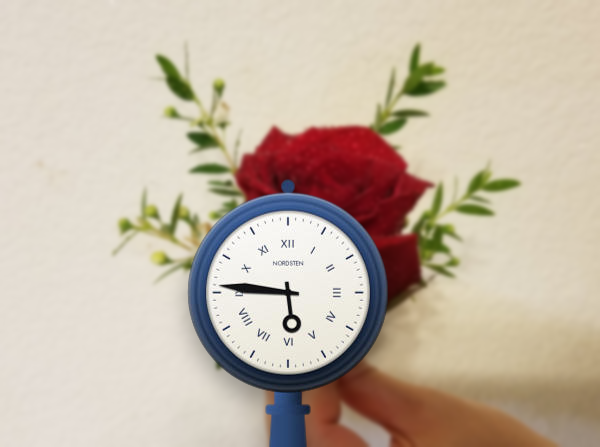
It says 5.46
